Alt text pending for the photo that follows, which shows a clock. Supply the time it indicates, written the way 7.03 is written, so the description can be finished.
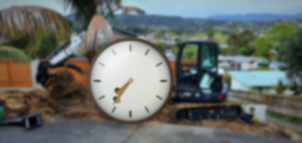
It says 7.36
